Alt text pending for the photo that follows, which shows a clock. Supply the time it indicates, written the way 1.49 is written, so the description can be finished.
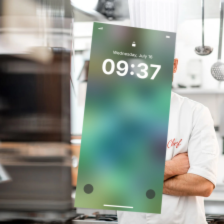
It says 9.37
